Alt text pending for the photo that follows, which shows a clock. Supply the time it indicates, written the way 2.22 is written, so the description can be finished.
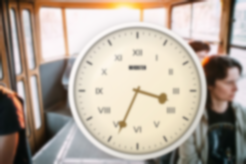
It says 3.34
